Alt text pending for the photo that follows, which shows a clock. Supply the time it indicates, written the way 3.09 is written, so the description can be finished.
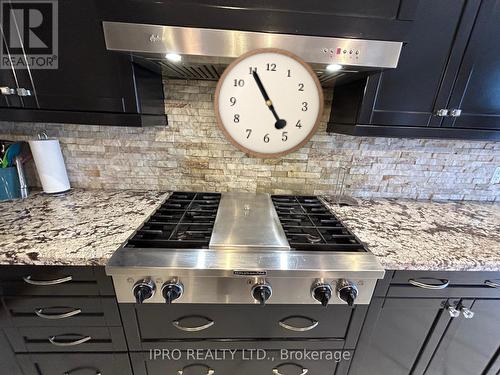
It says 4.55
